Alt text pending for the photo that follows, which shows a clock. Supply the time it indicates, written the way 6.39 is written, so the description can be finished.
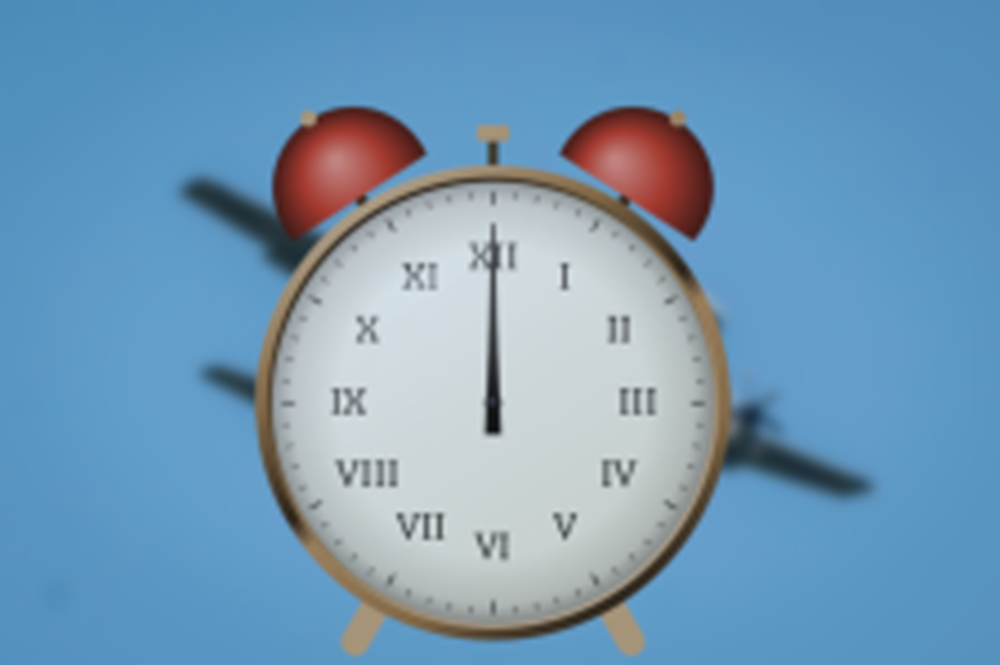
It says 12.00
